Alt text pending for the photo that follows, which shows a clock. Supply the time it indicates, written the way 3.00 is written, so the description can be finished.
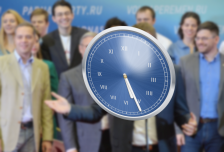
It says 5.26
